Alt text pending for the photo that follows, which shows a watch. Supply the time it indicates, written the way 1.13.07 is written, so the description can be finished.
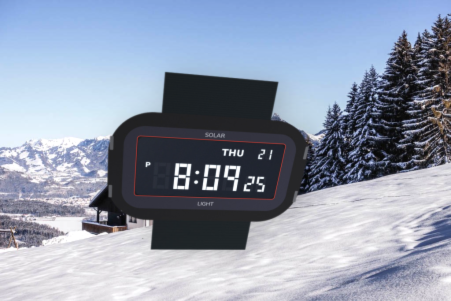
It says 8.09.25
